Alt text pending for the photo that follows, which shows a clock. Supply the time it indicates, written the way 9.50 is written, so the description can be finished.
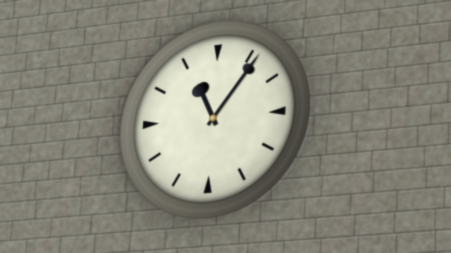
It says 11.06
